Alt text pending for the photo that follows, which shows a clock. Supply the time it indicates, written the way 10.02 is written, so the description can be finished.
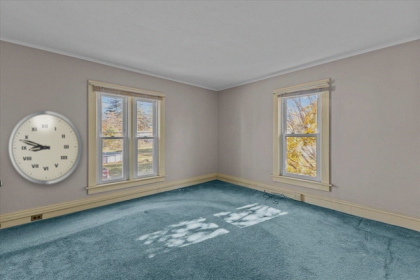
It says 8.48
